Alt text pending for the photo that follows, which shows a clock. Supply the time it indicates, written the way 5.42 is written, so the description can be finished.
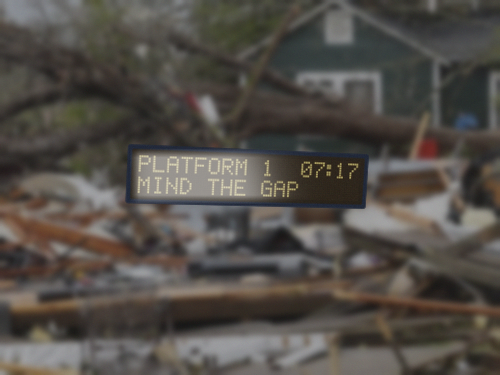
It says 7.17
